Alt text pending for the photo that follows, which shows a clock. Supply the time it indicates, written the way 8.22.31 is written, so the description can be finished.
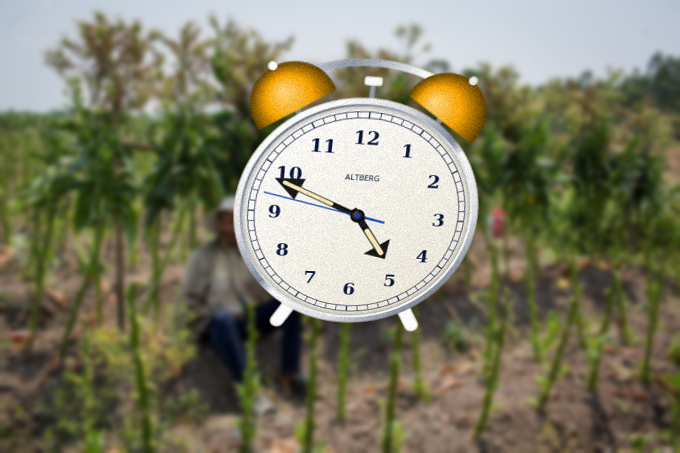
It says 4.48.47
